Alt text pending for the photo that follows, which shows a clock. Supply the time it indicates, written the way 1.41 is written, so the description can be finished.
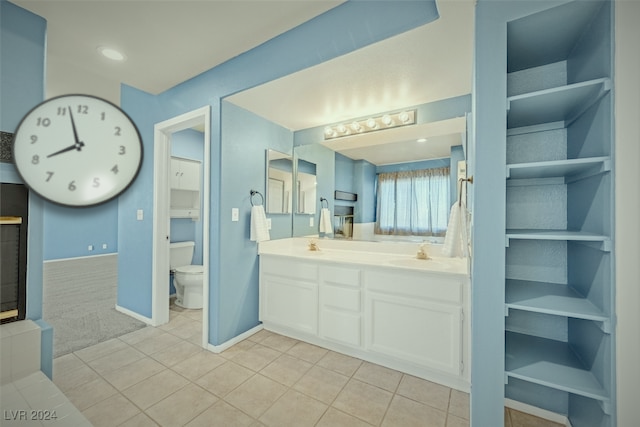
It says 7.57
